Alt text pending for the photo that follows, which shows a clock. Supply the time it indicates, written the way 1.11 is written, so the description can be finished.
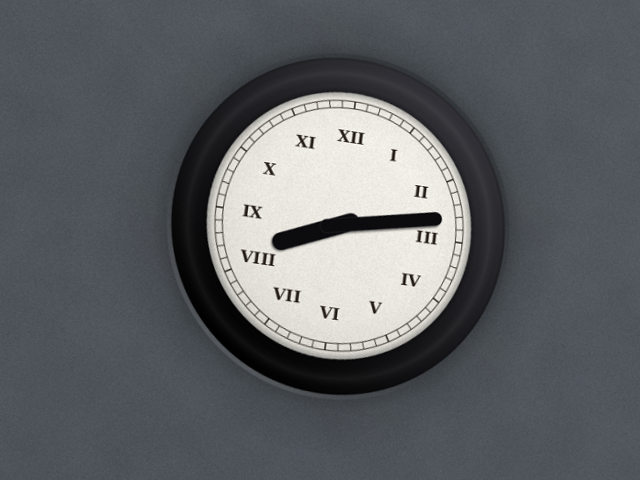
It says 8.13
